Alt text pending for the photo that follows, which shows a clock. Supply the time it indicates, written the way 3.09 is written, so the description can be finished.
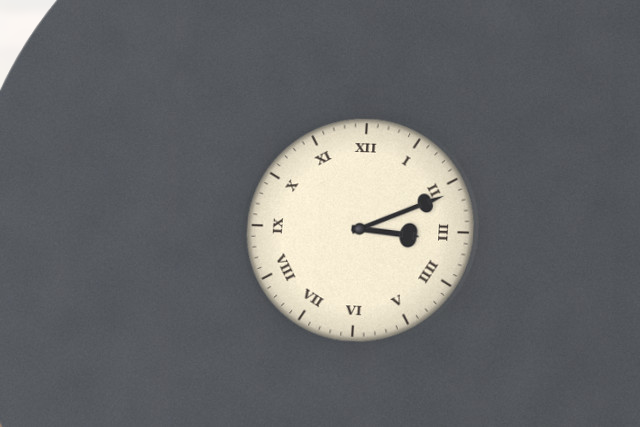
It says 3.11
